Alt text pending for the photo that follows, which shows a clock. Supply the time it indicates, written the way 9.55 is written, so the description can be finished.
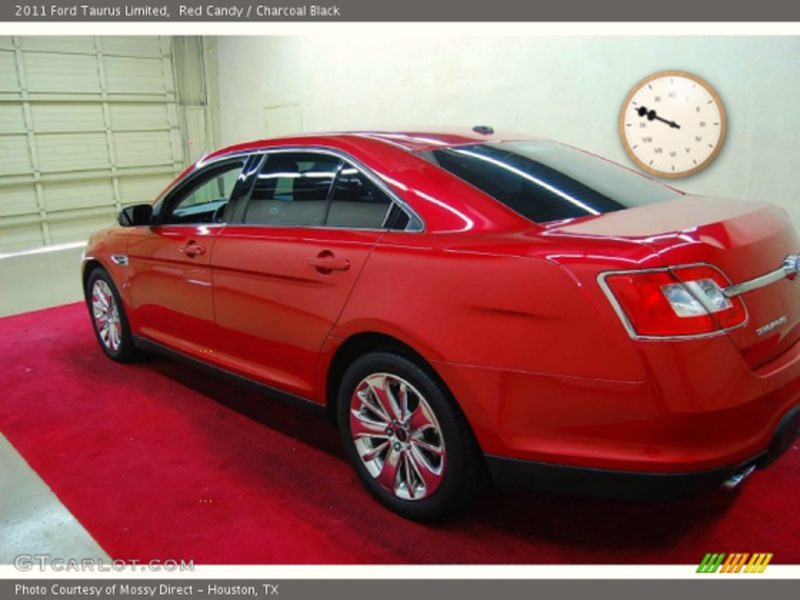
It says 9.49
